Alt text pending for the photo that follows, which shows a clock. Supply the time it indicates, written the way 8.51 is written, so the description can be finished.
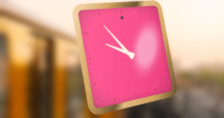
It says 9.54
